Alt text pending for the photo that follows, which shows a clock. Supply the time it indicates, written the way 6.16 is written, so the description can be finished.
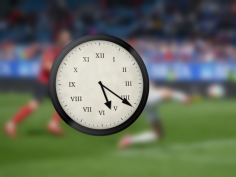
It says 5.21
